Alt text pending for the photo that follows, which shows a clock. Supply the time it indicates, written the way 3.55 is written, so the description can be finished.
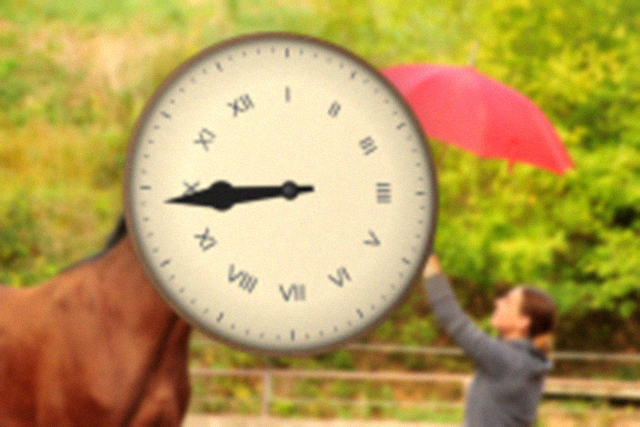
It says 9.49
